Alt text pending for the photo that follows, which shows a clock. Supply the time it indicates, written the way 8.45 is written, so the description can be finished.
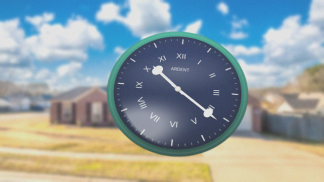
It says 10.21
